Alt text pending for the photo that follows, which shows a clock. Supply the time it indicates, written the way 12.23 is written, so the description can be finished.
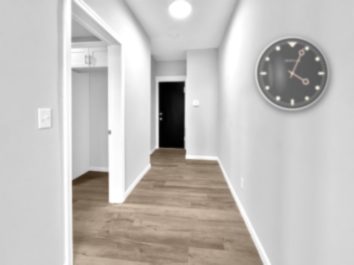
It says 4.04
